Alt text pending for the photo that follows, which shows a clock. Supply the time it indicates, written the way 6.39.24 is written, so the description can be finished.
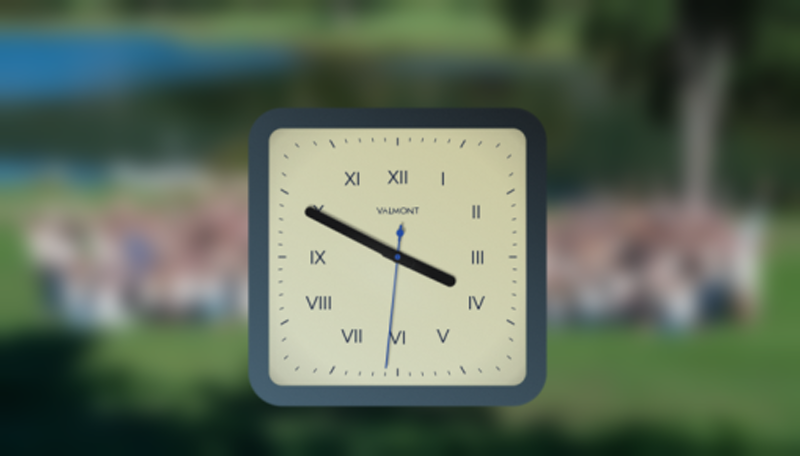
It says 3.49.31
